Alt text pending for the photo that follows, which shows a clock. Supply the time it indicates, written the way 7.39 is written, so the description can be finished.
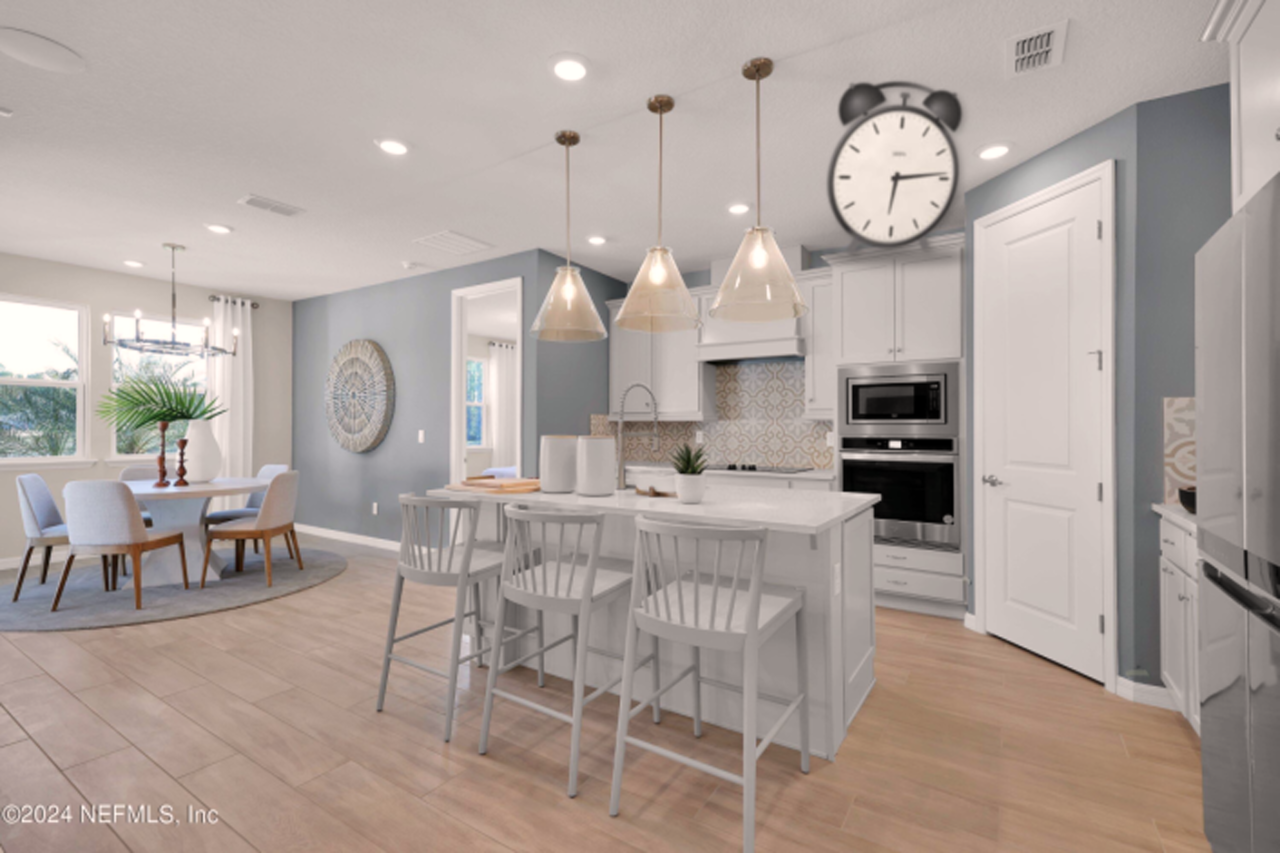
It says 6.14
